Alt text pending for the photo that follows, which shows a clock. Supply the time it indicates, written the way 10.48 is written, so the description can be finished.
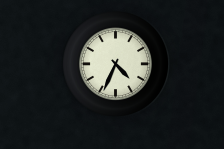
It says 4.34
